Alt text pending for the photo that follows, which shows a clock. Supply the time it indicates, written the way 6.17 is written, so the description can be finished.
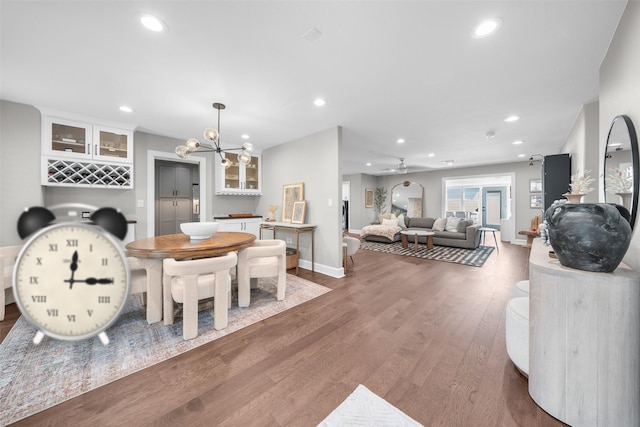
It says 12.15
